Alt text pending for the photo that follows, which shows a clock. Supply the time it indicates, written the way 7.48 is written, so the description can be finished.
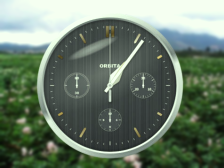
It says 1.06
